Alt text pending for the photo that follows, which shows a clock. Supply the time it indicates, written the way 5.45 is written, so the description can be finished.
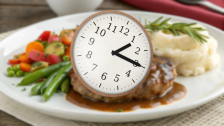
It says 1.15
